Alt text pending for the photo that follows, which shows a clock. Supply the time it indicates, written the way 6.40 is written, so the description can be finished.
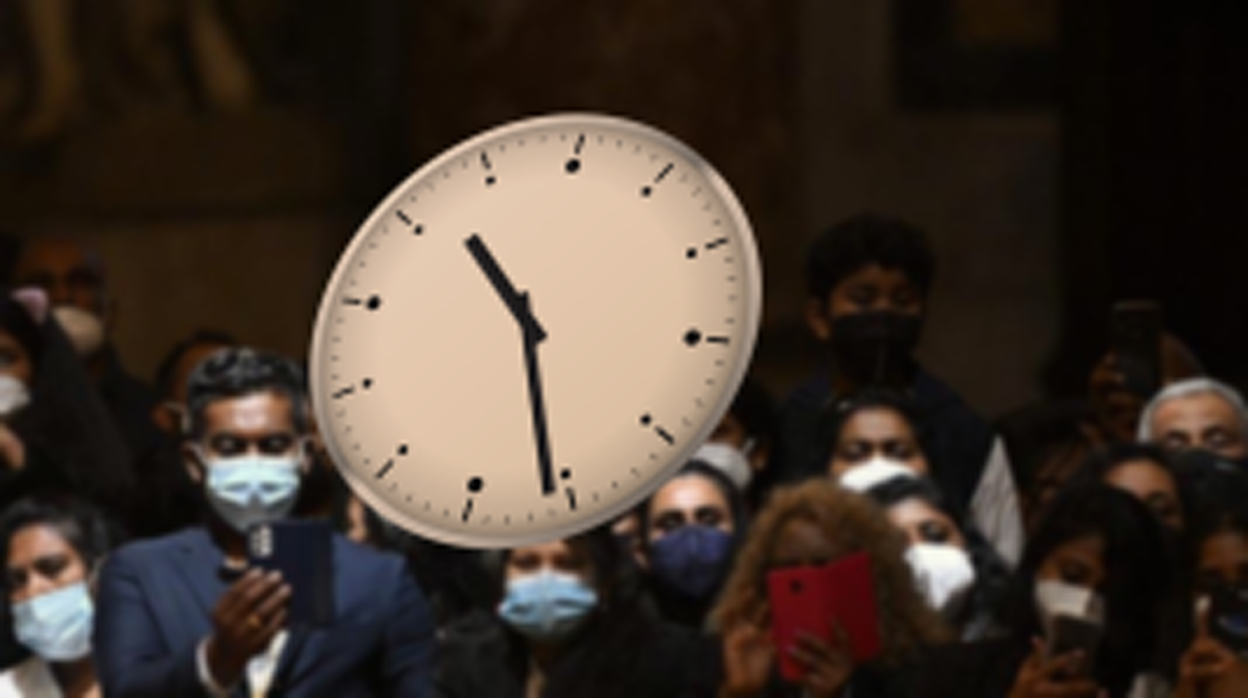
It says 10.26
